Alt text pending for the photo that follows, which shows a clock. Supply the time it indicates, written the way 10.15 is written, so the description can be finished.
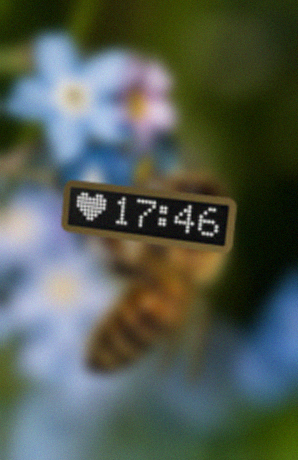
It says 17.46
